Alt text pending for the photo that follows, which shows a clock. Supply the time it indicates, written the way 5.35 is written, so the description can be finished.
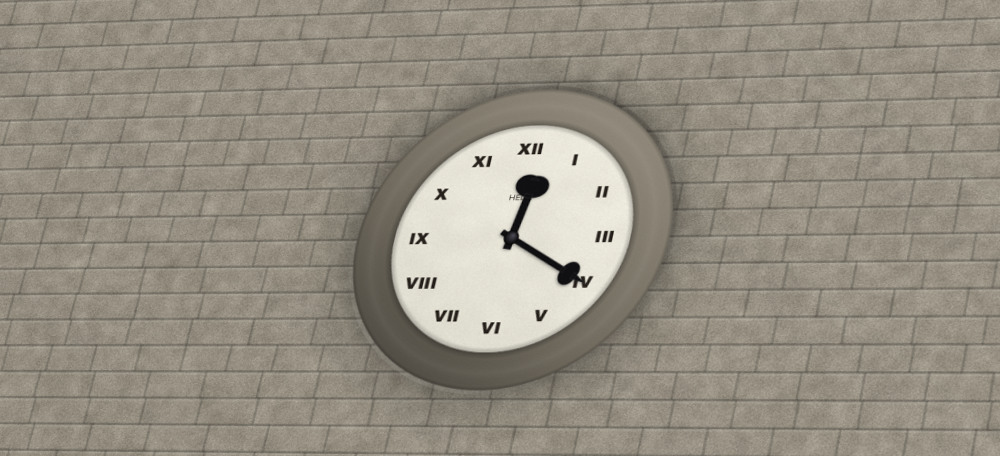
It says 12.20
